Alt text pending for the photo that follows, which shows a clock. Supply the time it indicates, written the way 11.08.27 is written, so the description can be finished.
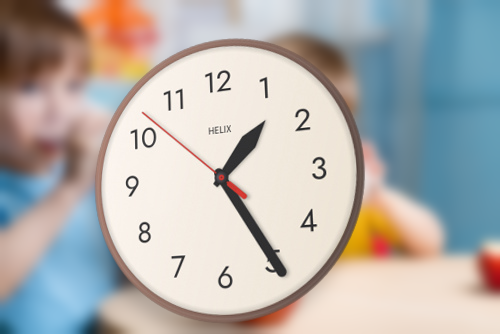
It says 1.24.52
